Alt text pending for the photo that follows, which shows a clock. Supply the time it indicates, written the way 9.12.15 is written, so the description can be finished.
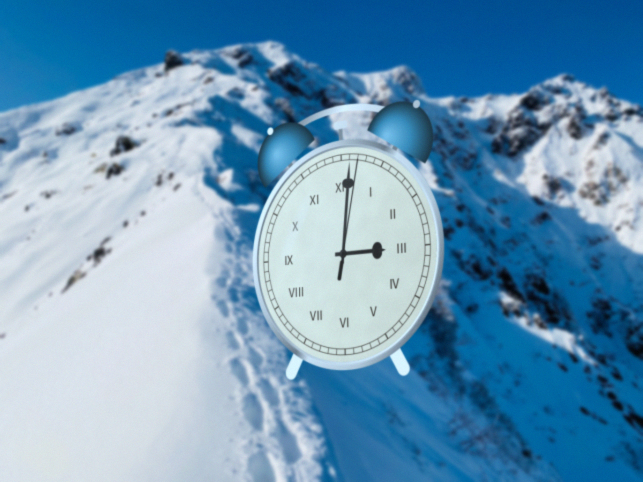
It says 3.01.02
